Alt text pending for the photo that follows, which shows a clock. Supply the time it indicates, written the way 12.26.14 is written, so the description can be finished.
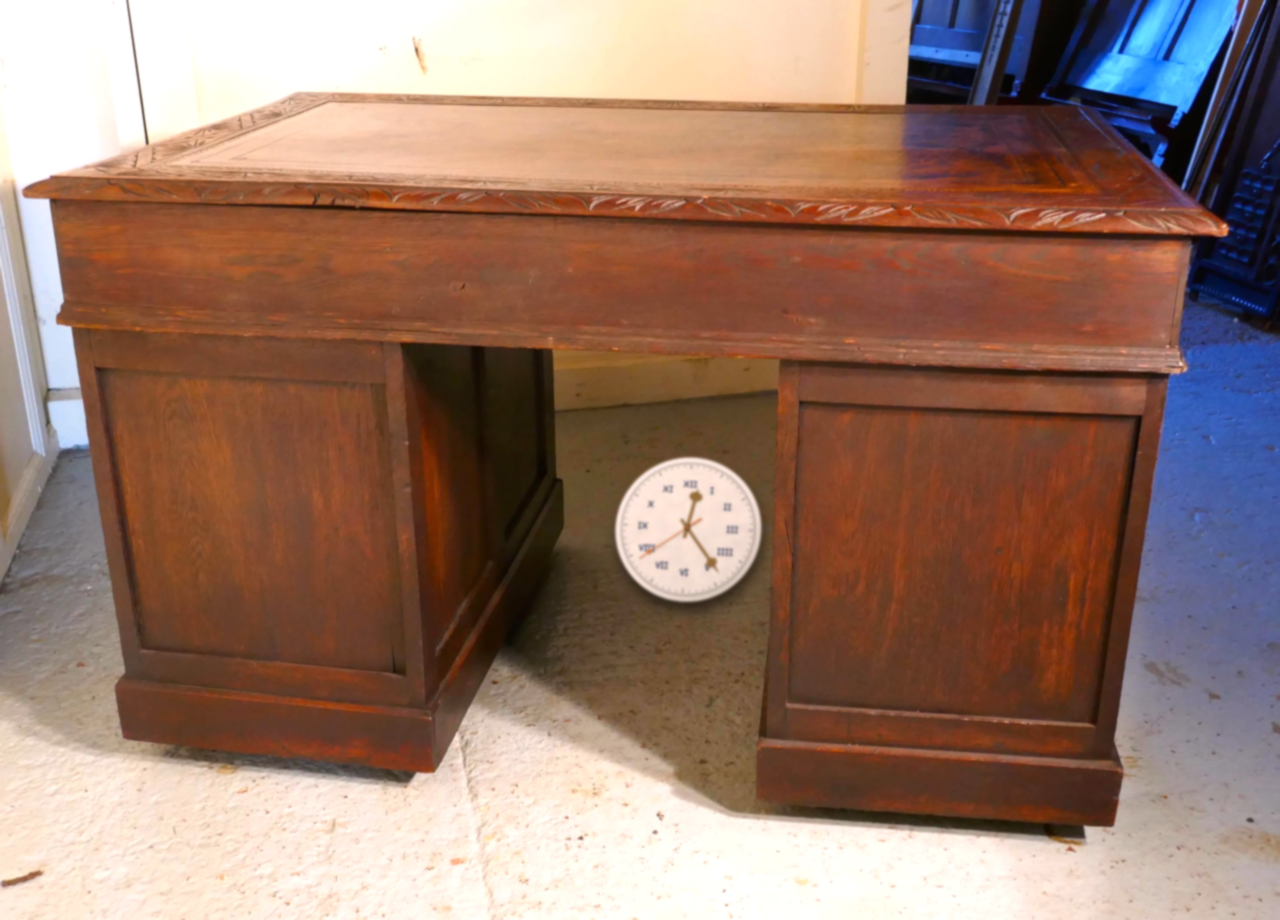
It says 12.23.39
